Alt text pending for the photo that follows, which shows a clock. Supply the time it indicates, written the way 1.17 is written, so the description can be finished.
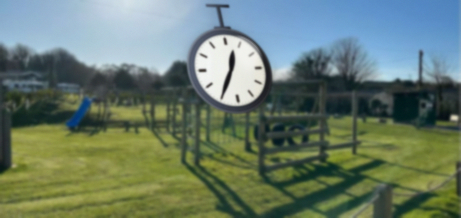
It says 12.35
